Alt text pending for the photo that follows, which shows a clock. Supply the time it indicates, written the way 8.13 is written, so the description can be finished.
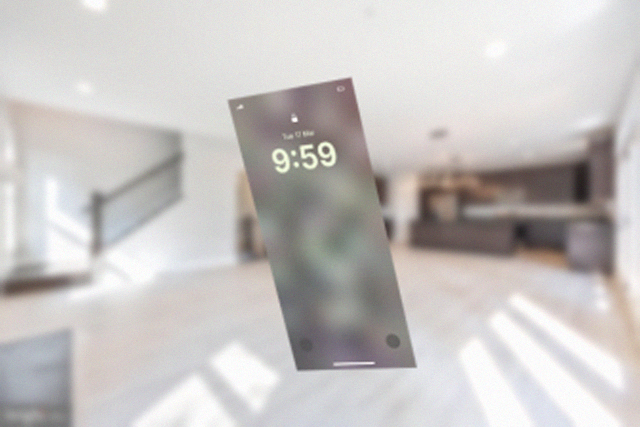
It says 9.59
